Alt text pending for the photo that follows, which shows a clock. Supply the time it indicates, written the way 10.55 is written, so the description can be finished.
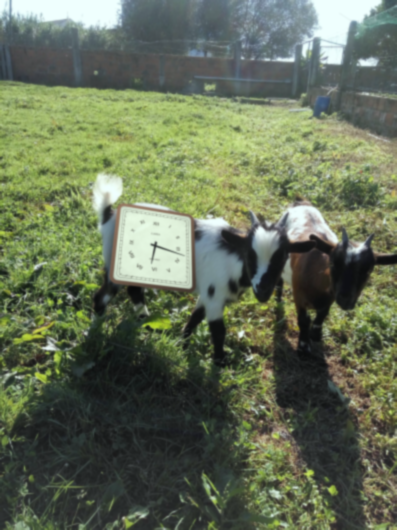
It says 6.17
